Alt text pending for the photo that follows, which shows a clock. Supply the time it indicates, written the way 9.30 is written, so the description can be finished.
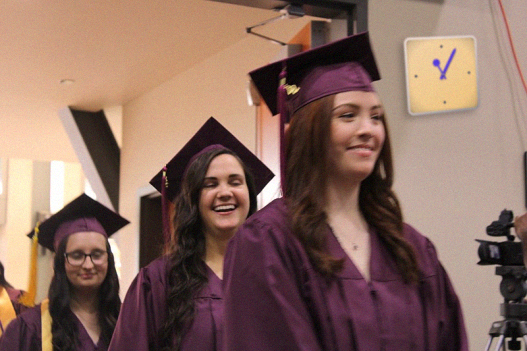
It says 11.05
